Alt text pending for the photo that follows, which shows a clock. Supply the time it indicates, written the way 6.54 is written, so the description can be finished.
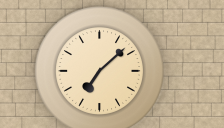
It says 7.08
